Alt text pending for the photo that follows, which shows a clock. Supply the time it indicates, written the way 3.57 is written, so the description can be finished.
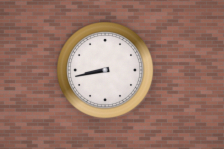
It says 8.43
